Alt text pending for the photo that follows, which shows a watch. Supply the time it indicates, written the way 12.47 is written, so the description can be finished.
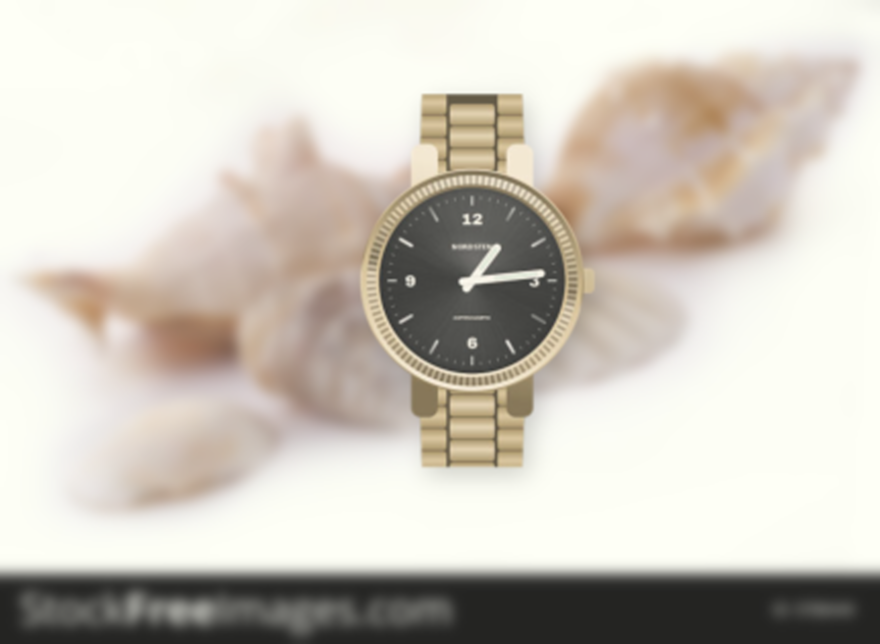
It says 1.14
